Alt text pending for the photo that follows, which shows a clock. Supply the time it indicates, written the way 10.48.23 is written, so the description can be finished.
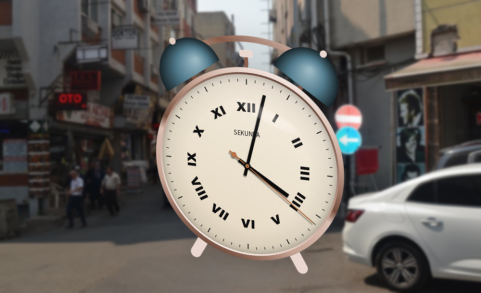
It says 4.02.21
